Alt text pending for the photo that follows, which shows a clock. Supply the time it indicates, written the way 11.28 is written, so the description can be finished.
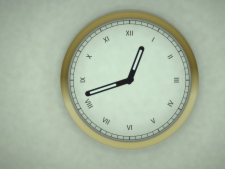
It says 12.42
